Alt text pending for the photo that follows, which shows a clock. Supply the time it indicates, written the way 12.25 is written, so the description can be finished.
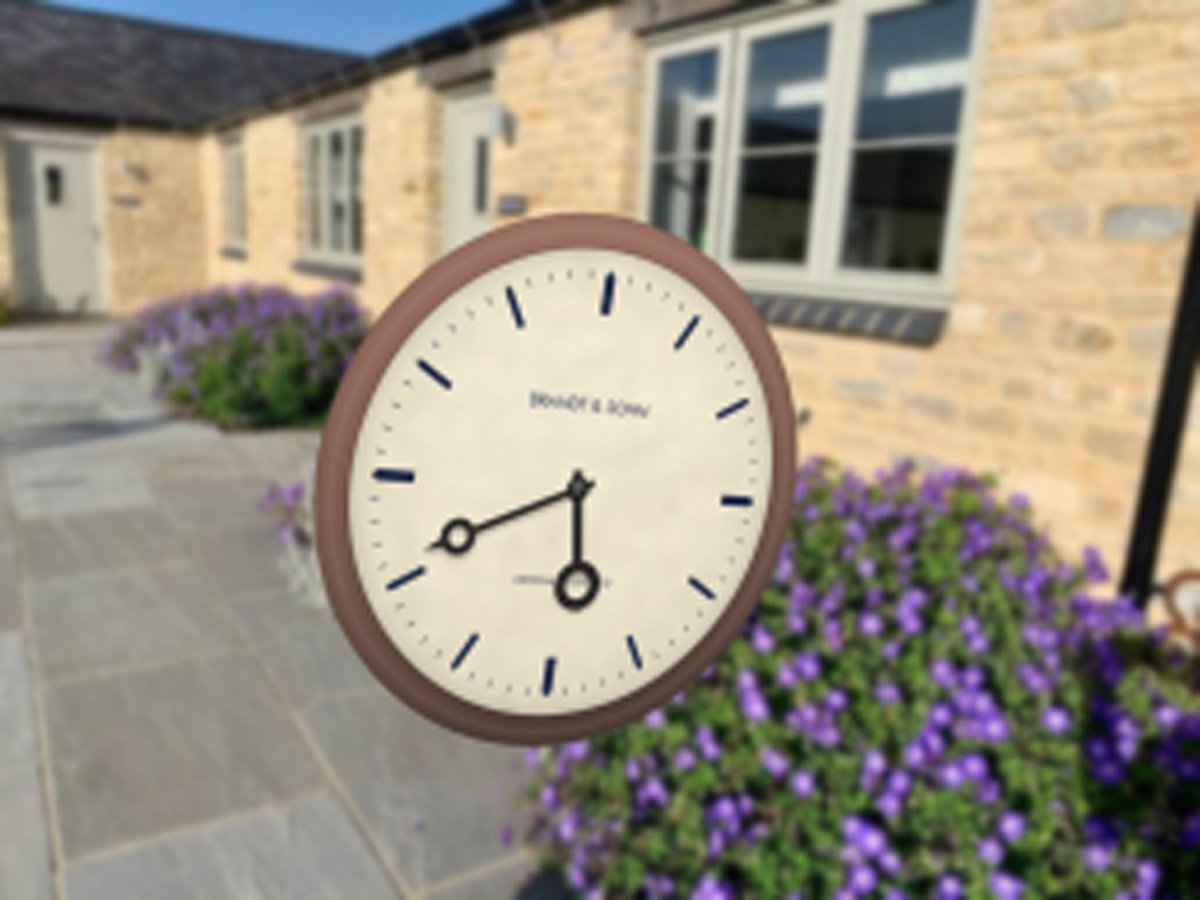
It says 5.41
